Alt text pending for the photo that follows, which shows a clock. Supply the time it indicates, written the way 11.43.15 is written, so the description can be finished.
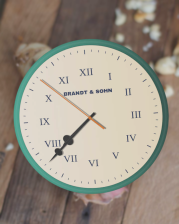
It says 7.37.52
